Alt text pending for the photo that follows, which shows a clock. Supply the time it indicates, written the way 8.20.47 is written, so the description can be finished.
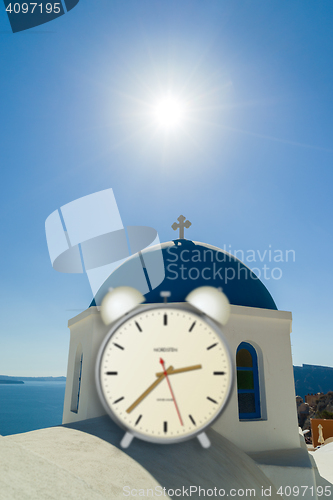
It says 2.37.27
